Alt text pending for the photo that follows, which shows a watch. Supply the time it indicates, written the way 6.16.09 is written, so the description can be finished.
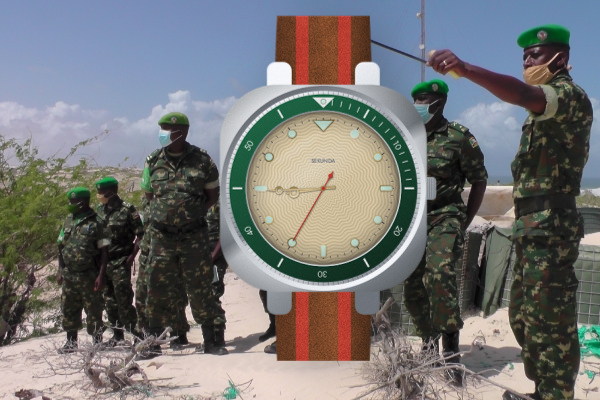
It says 8.44.35
